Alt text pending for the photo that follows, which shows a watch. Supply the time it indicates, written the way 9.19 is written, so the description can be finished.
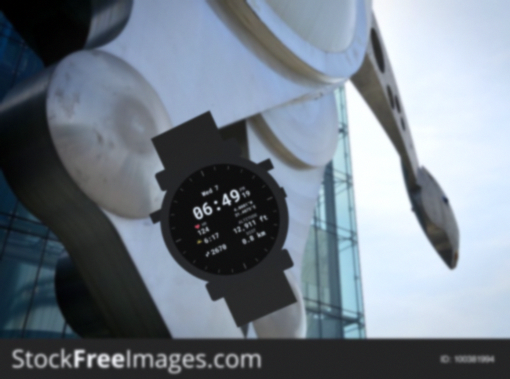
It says 6.49
